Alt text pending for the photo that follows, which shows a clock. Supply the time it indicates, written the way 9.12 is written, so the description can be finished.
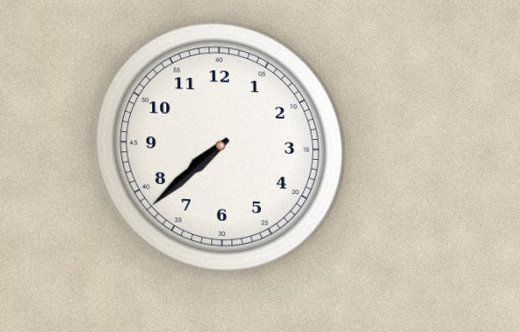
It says 7.38
